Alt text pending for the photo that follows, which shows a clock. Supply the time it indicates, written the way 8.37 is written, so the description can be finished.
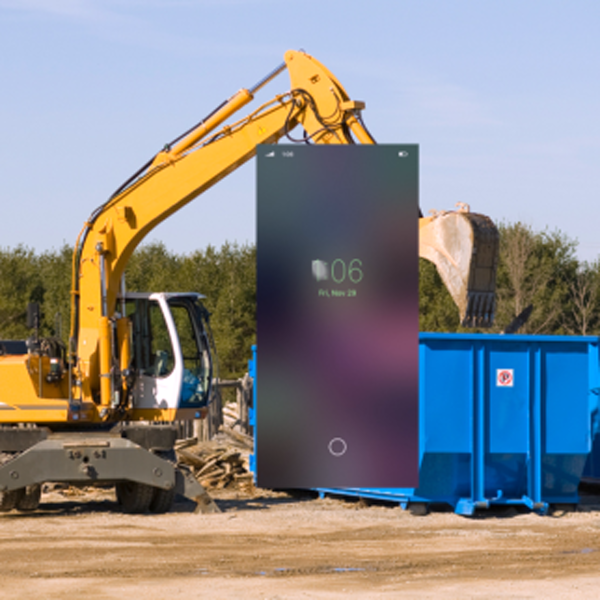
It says 1.06
